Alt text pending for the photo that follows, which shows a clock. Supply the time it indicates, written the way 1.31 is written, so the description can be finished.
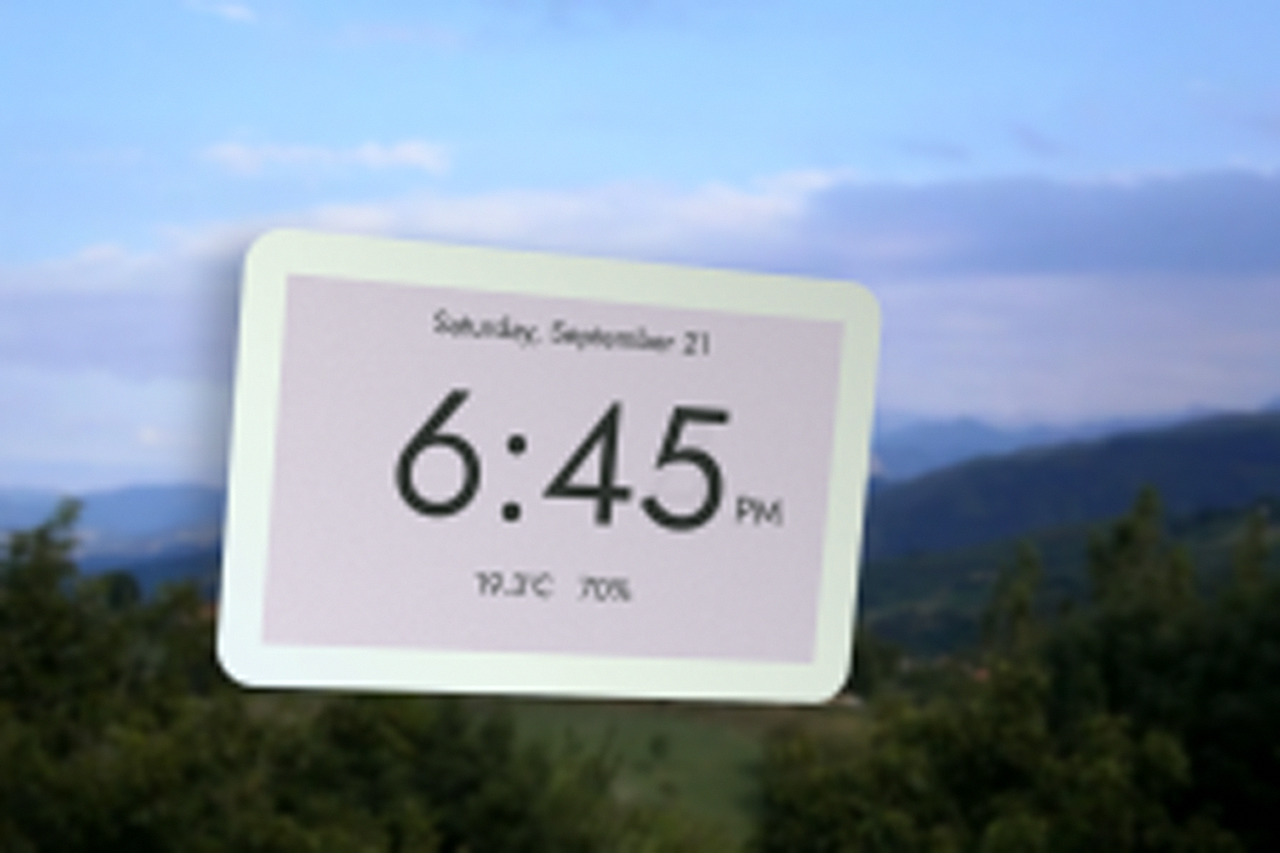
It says 6.45
